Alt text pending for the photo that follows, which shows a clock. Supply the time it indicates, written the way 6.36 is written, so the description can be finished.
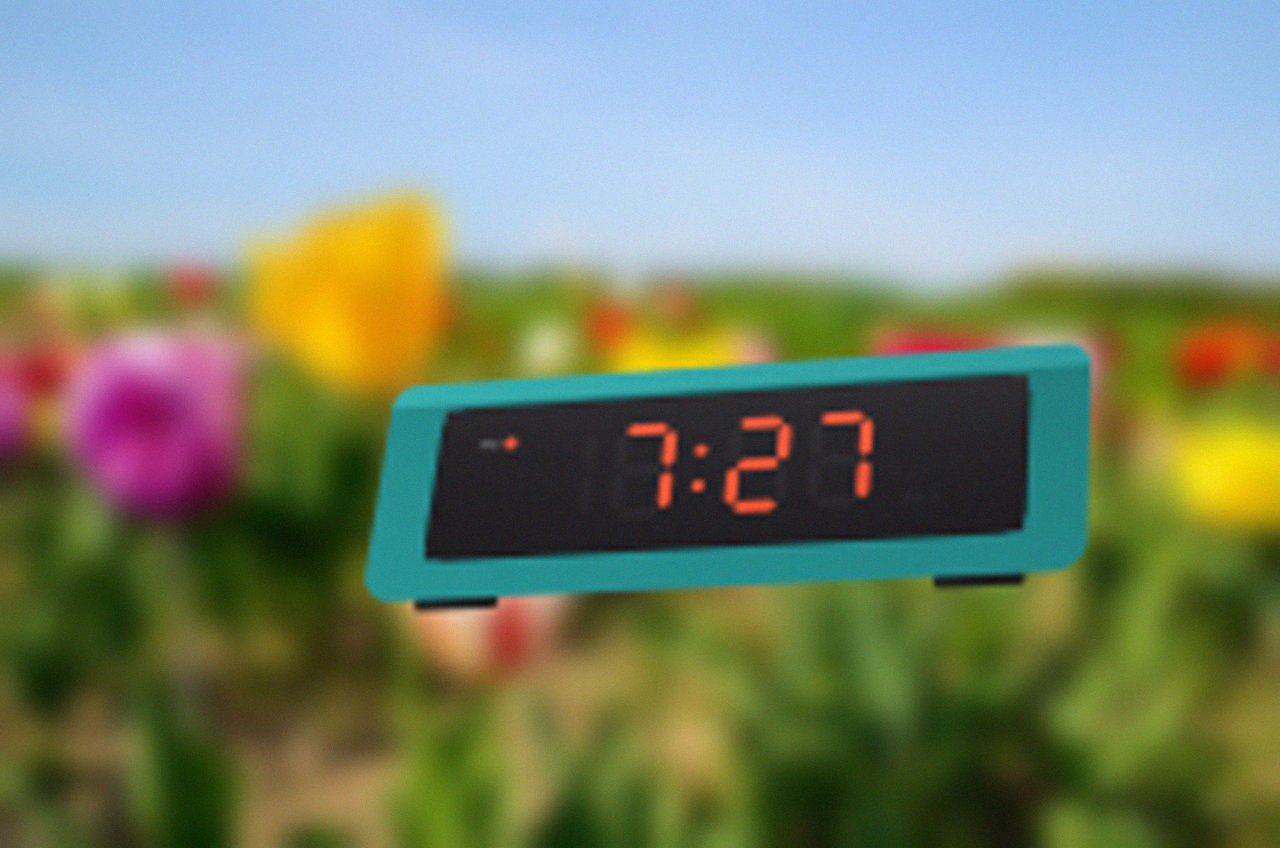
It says 7.27
